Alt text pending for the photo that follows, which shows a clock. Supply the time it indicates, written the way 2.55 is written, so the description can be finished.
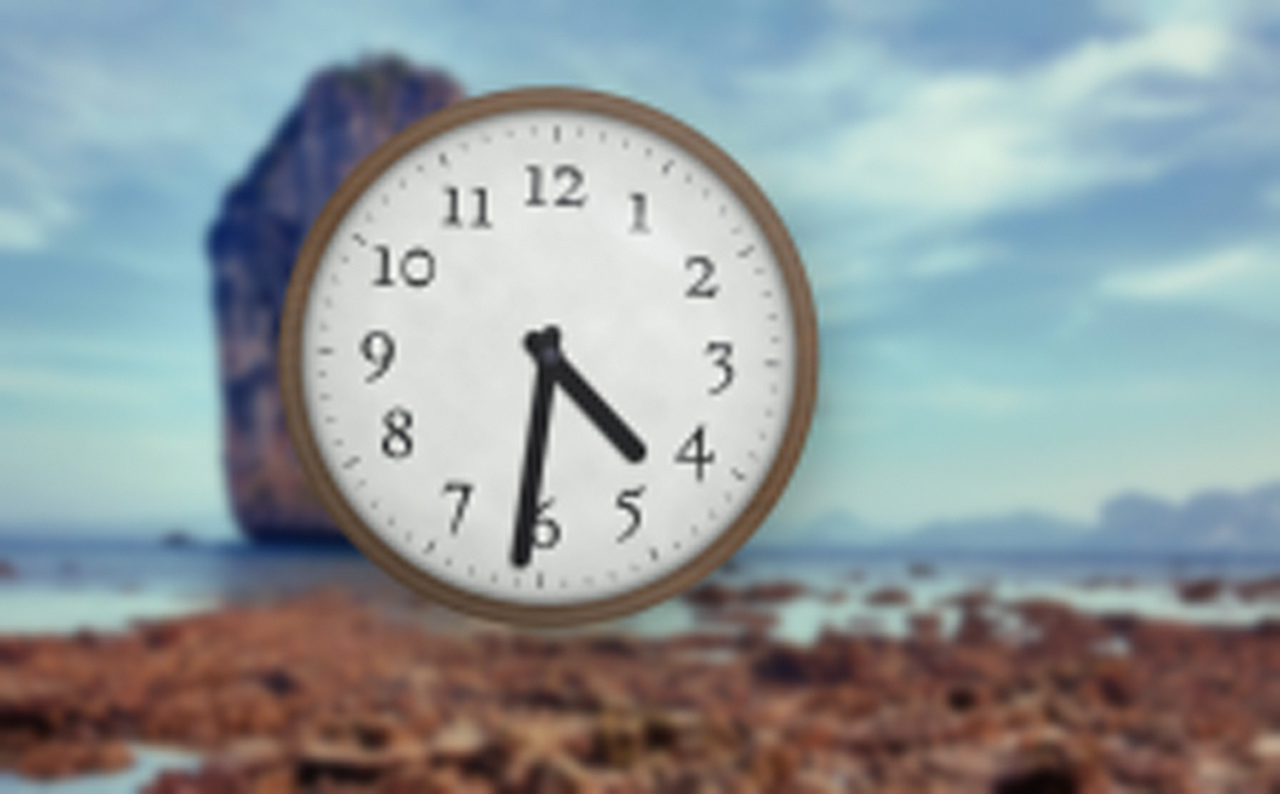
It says 4.31
